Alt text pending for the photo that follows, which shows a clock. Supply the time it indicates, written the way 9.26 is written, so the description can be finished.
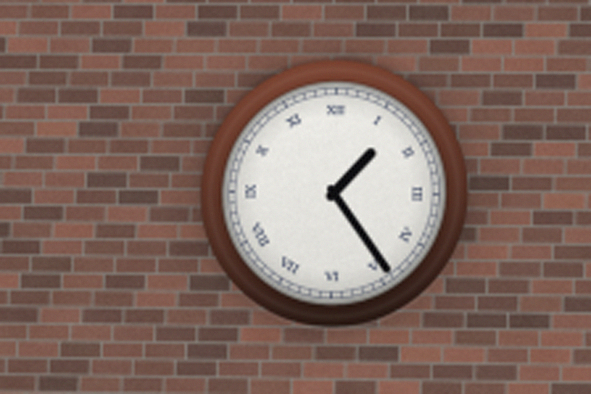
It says 1.24
